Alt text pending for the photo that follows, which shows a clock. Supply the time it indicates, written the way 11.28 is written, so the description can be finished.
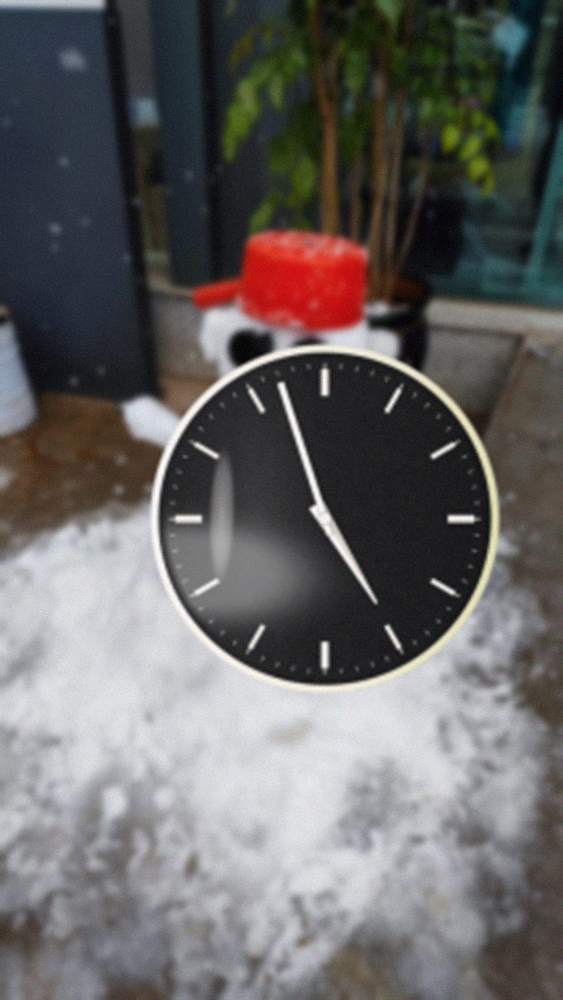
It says 4.57
